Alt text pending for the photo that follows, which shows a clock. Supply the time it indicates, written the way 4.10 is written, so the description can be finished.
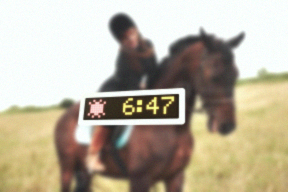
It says 6.47
